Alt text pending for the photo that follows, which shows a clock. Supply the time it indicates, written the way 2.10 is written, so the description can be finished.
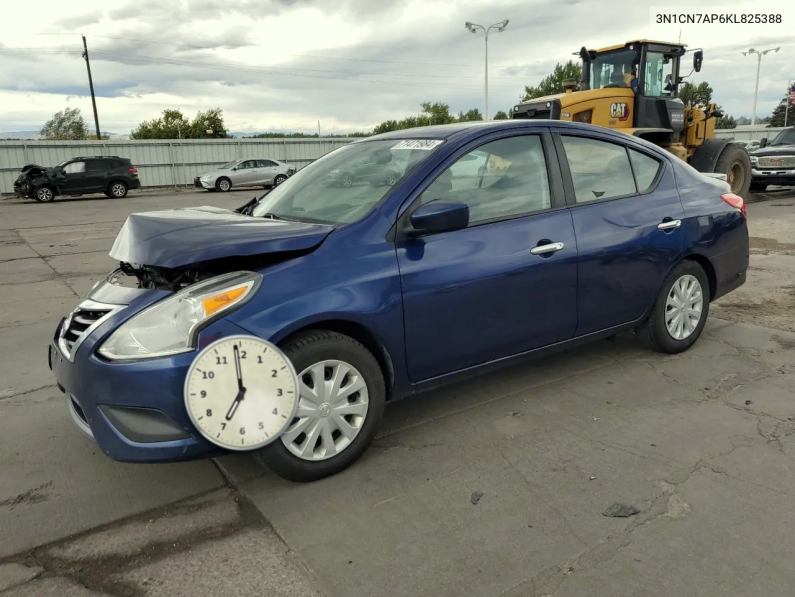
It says 6.59
